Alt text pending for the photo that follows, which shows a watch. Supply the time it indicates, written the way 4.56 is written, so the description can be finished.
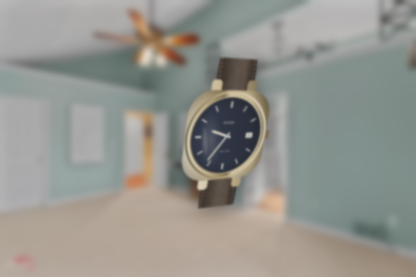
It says 9.36
